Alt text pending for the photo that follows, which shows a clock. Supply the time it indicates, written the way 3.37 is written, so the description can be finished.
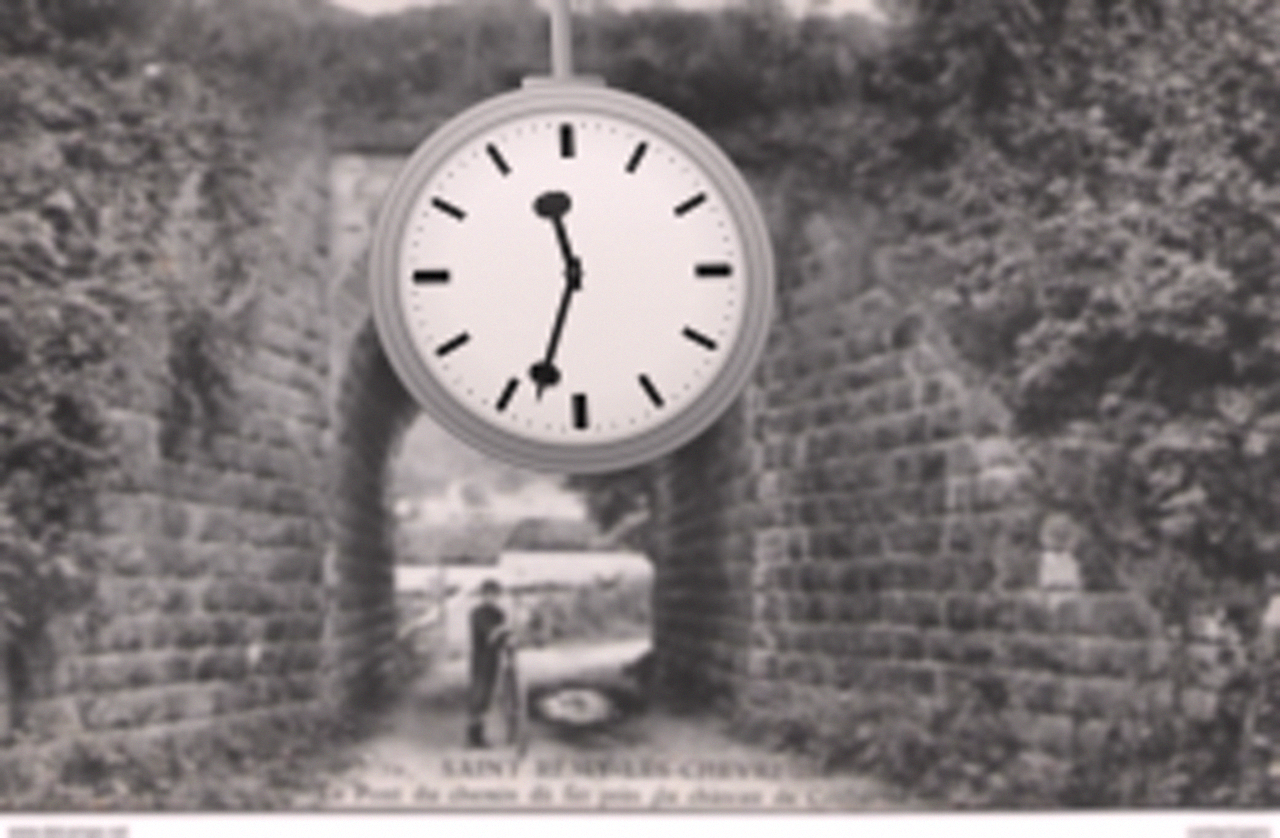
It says 11.33
